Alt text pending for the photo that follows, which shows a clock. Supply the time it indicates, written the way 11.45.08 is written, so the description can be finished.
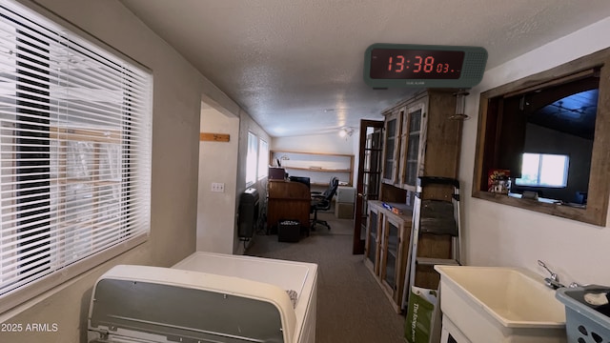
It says 13.38.03
